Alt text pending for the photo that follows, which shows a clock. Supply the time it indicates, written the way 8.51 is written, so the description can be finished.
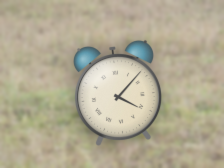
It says 4.08
